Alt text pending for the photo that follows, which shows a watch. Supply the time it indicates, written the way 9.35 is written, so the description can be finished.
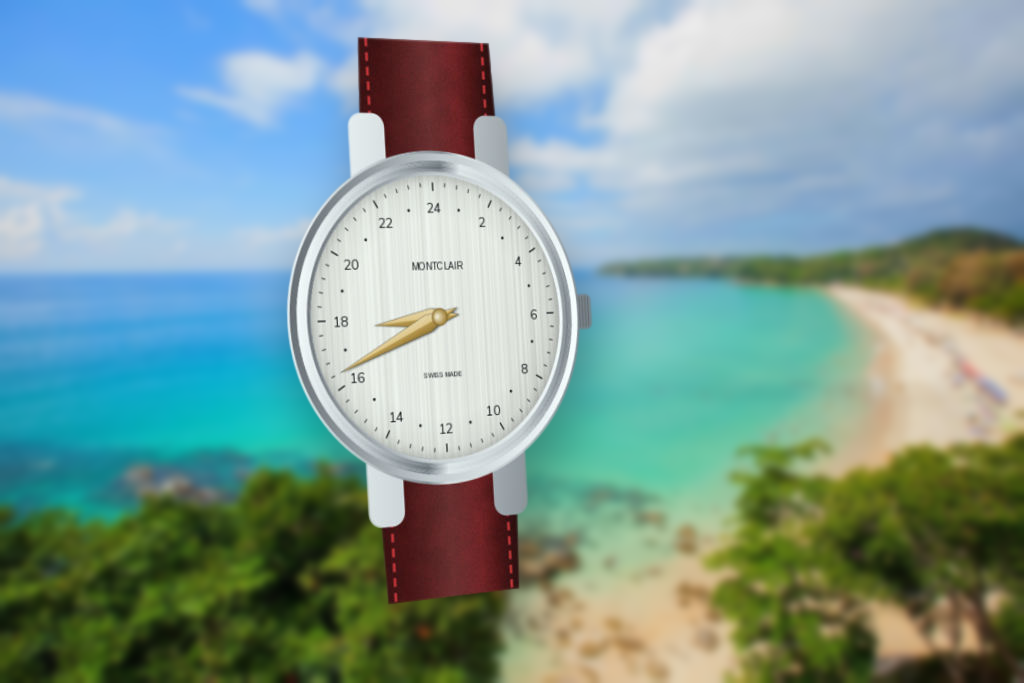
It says 17.41
